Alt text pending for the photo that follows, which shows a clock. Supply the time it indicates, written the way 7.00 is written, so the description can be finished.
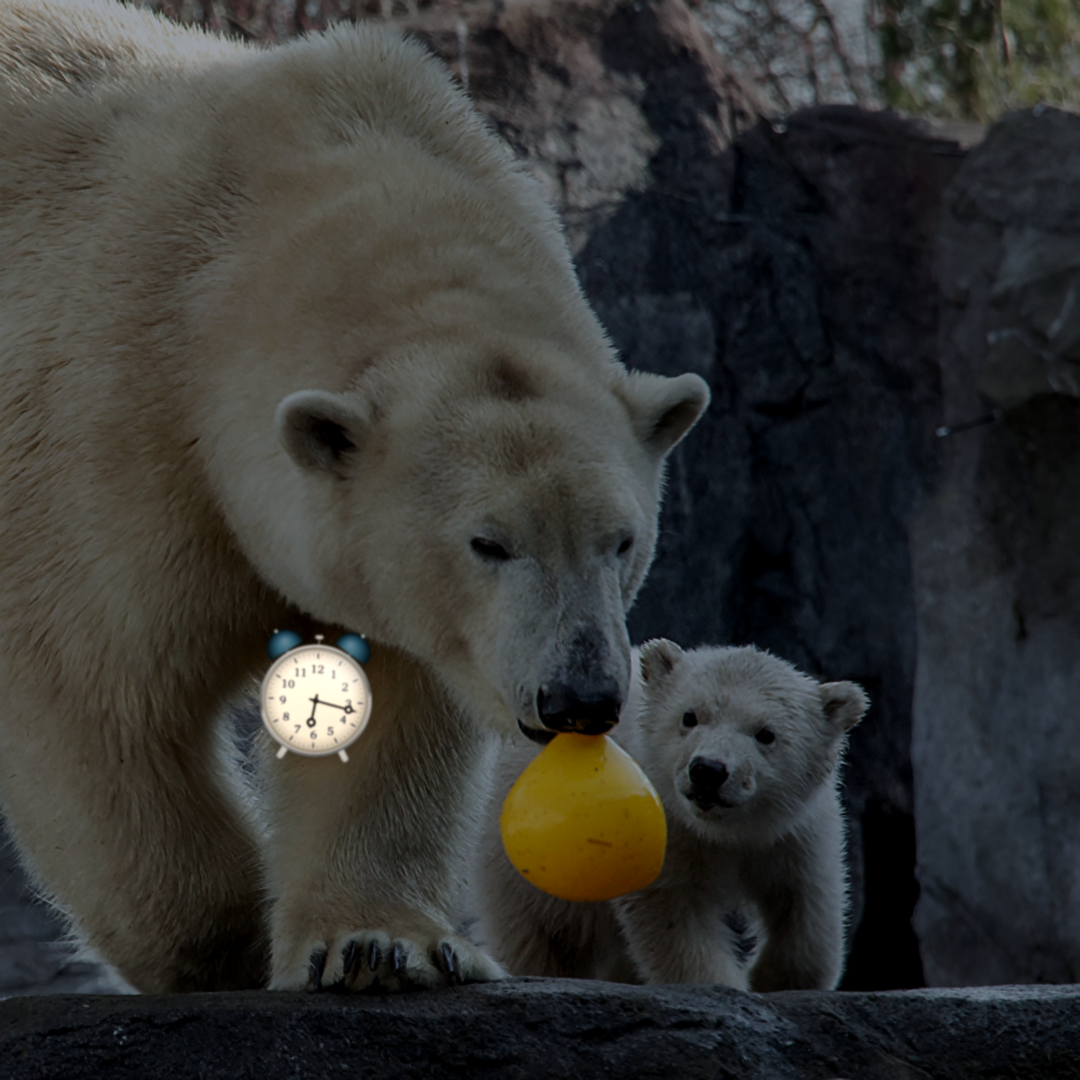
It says 6.17
